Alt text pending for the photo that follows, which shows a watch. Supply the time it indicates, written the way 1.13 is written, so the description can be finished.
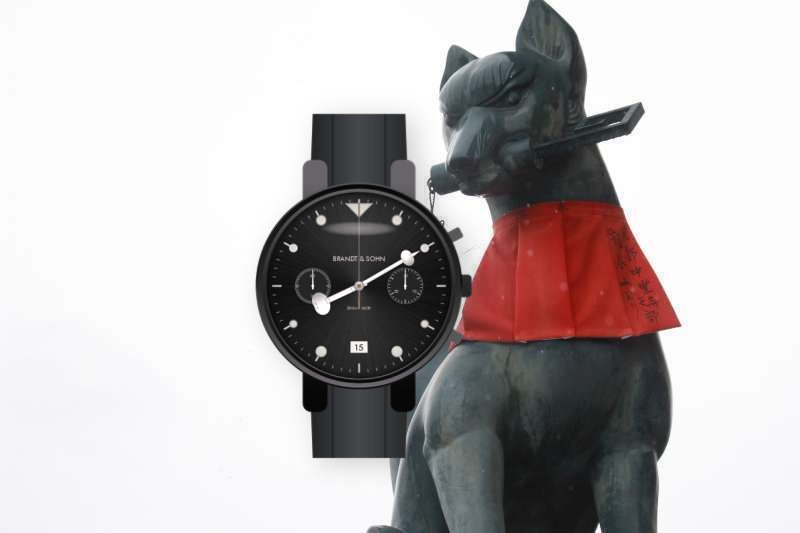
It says 8.10
